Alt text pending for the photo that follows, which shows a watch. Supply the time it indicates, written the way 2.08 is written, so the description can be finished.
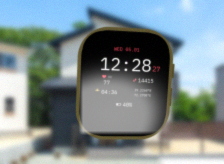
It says 12.28
